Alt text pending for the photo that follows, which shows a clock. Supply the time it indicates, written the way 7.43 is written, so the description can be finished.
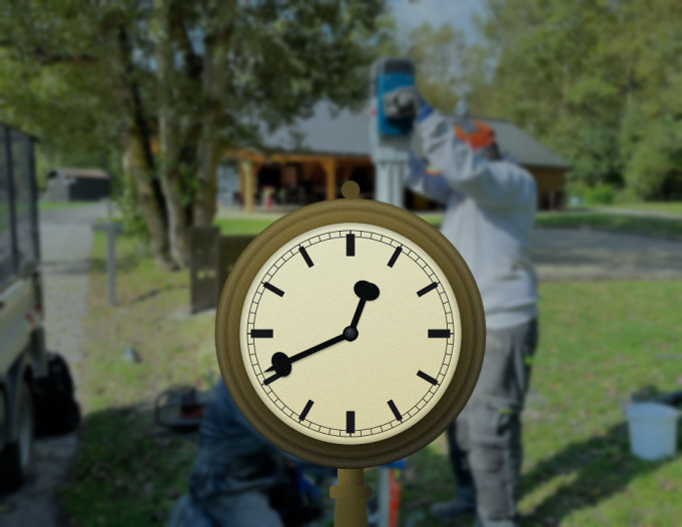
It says 12.41
